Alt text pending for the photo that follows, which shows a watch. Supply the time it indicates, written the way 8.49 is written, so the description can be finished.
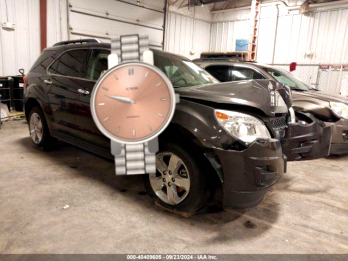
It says 9.48
